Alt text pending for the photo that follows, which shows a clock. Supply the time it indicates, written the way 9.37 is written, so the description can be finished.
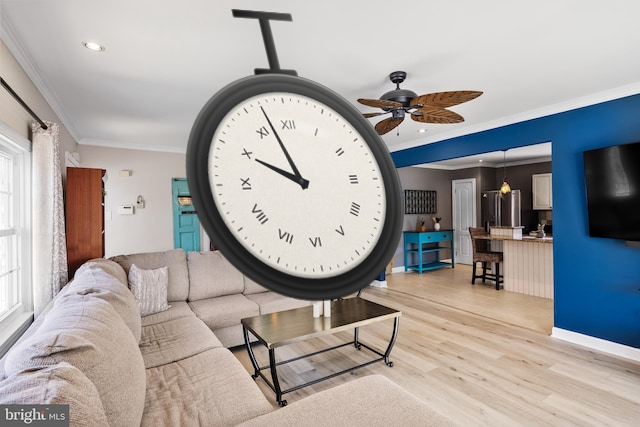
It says 9.57
